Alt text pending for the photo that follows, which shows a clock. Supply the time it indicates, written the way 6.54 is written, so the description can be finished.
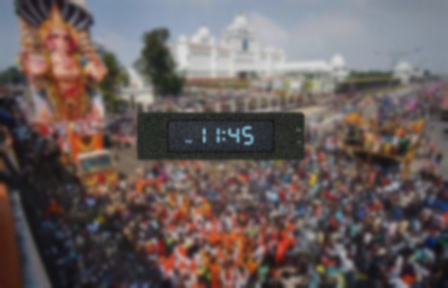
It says 11.45
